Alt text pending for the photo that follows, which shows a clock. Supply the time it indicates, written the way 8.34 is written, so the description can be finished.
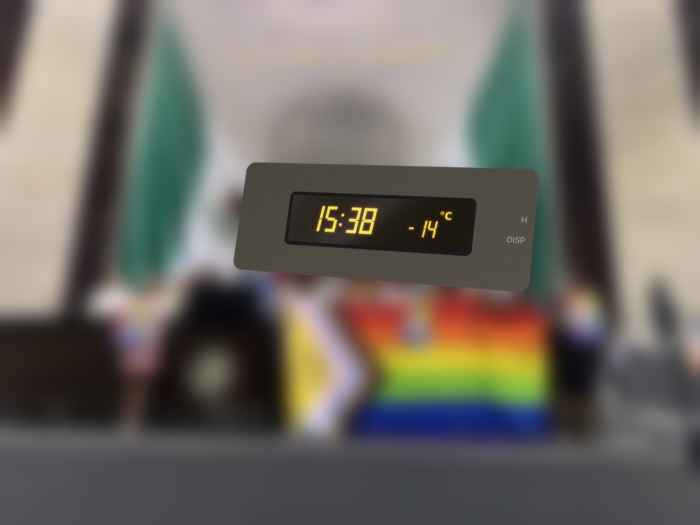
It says 15.38
